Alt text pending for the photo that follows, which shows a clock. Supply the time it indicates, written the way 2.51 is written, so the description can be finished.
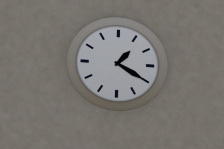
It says 1.20
